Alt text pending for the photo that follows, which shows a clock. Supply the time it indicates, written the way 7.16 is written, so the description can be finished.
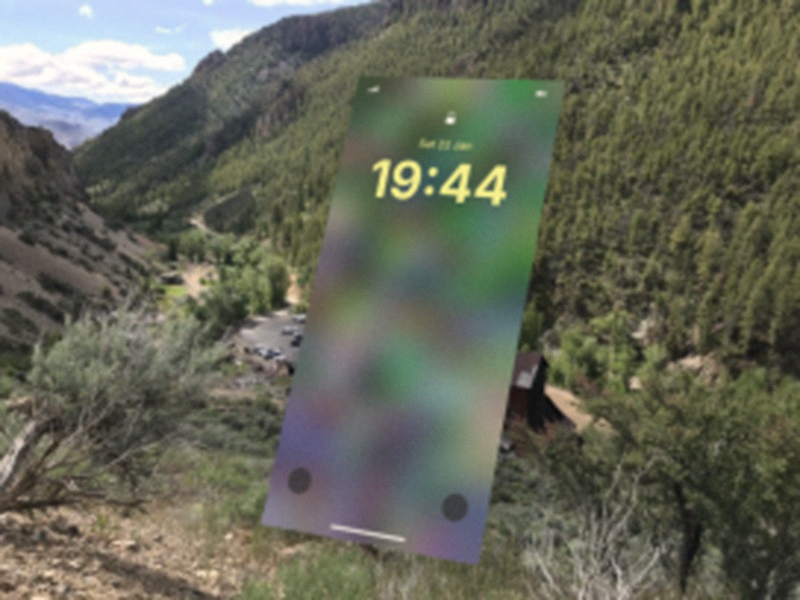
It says 19.44
